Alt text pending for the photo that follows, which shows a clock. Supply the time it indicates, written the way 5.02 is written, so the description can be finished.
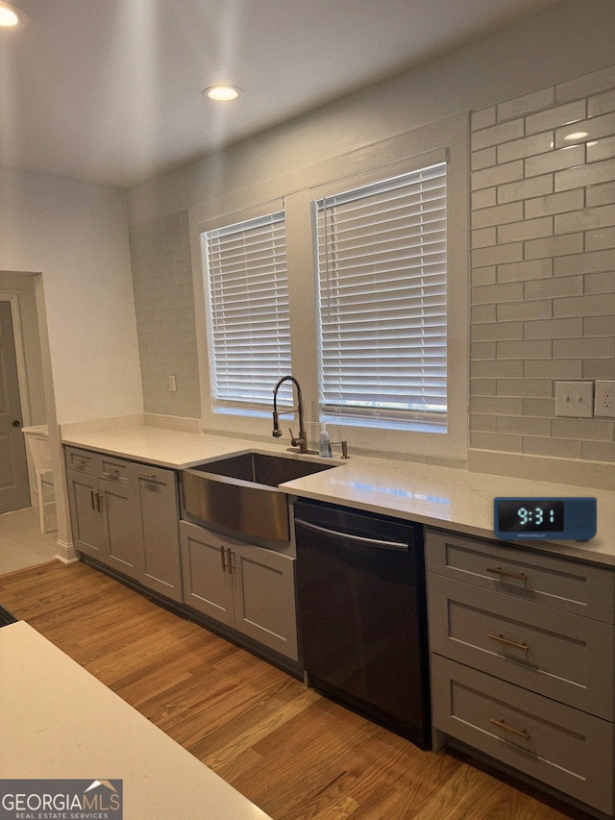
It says 9.31
